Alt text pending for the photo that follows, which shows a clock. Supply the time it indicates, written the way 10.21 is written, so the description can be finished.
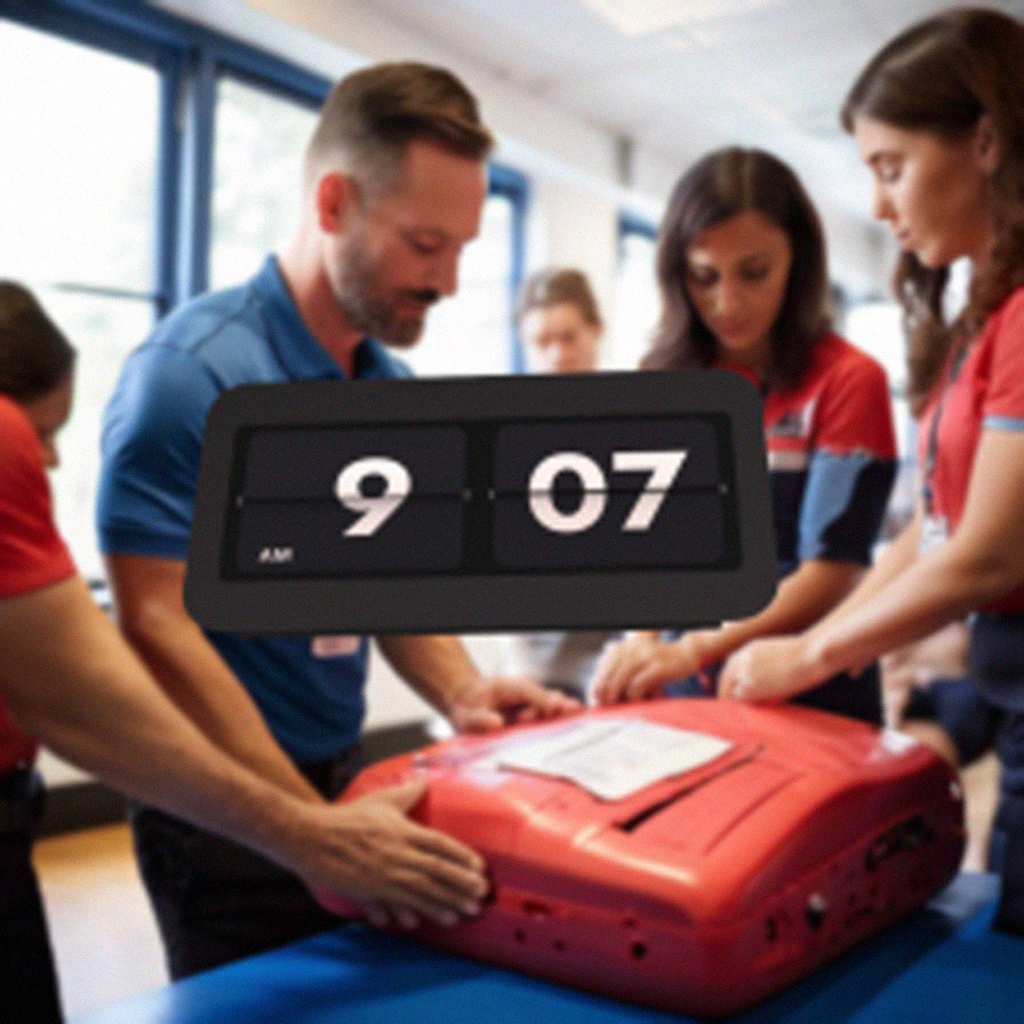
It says 9.07
